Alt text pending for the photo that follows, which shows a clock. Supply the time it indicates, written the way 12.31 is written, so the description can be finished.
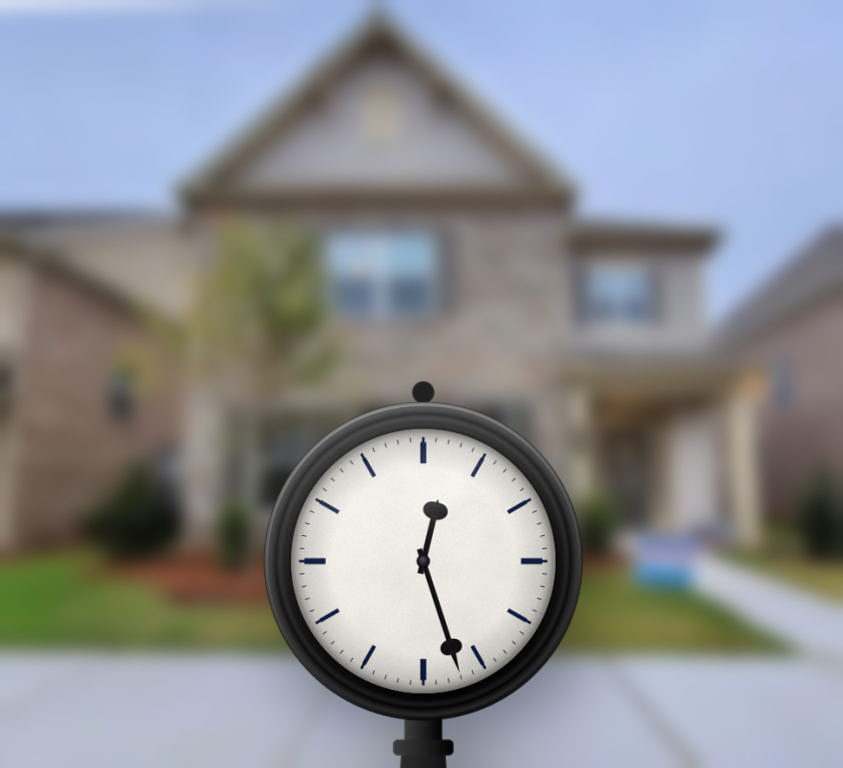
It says 12.27
